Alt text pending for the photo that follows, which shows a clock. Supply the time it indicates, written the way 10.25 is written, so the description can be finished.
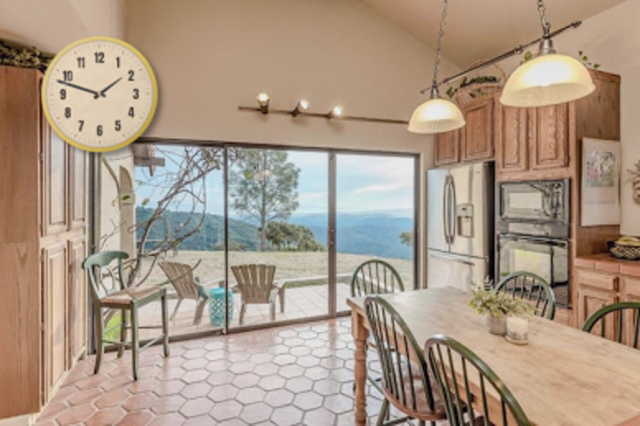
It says 1.48
